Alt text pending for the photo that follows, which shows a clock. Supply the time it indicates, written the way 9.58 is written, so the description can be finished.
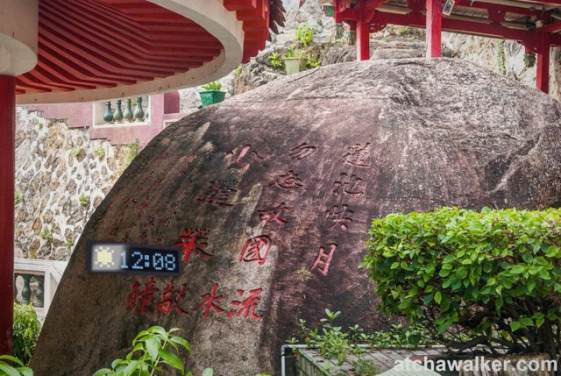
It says 12.08
